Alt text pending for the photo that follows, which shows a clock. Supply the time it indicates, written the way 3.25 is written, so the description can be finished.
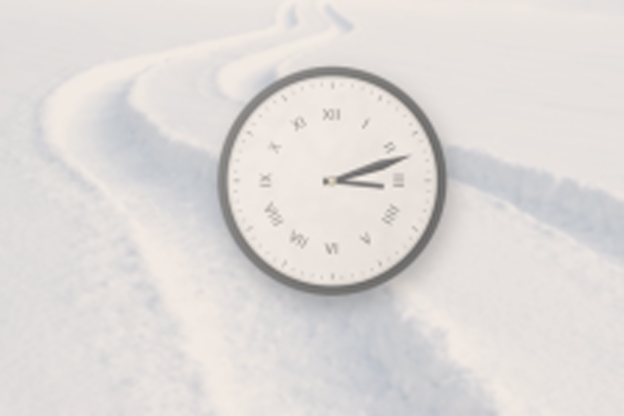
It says 3.12
